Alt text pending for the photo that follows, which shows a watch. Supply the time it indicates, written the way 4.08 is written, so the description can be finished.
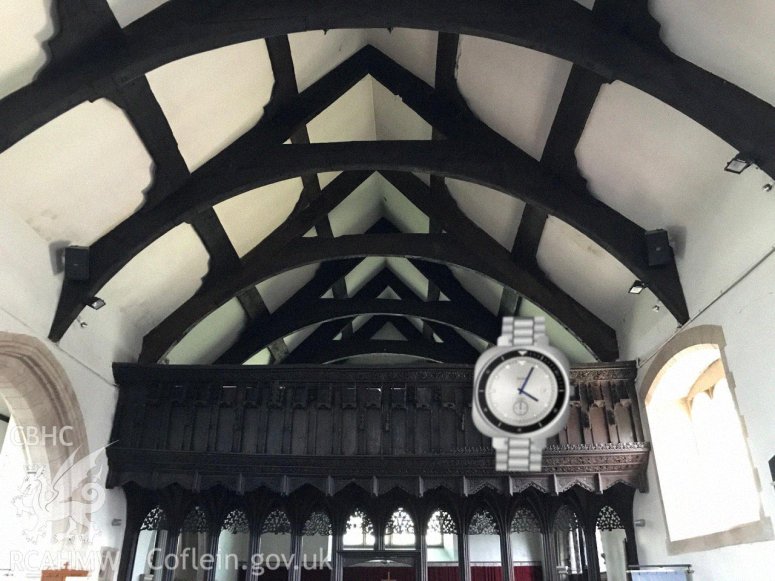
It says 4.04
